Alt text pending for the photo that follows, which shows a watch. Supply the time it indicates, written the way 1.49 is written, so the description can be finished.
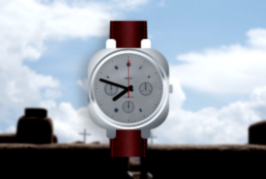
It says 7.48
